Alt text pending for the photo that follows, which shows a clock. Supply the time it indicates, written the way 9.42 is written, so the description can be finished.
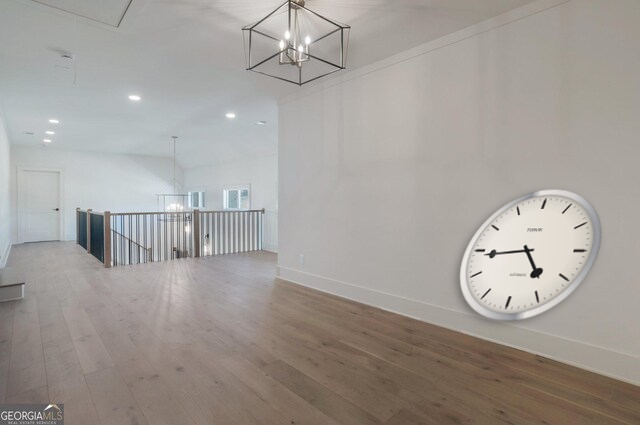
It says 4.44
